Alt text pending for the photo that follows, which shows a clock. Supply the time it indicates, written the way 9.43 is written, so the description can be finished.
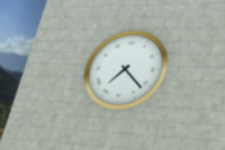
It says 7.22
